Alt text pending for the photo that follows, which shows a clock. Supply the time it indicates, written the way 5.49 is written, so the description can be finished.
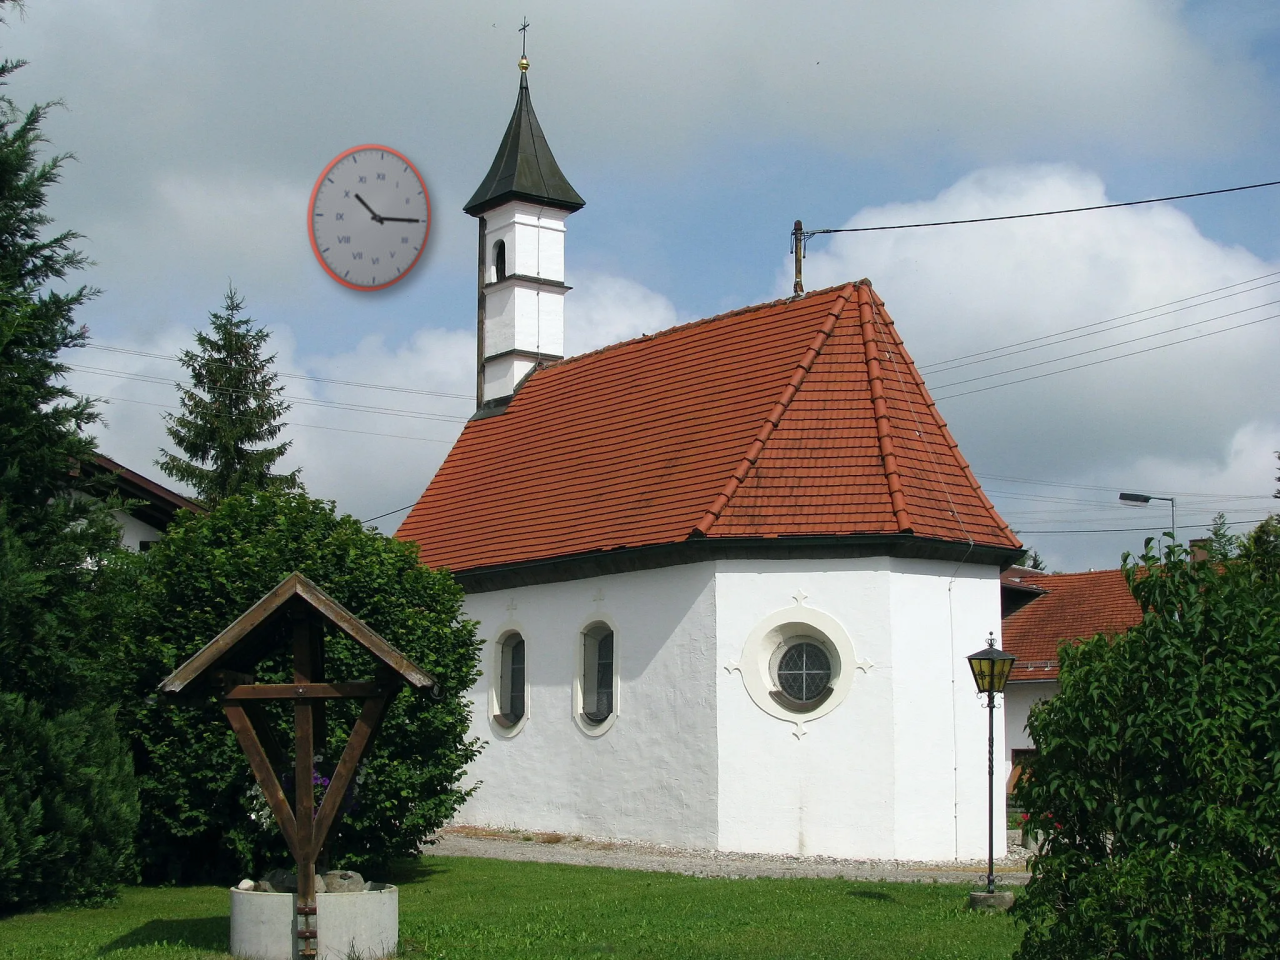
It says 10.15
